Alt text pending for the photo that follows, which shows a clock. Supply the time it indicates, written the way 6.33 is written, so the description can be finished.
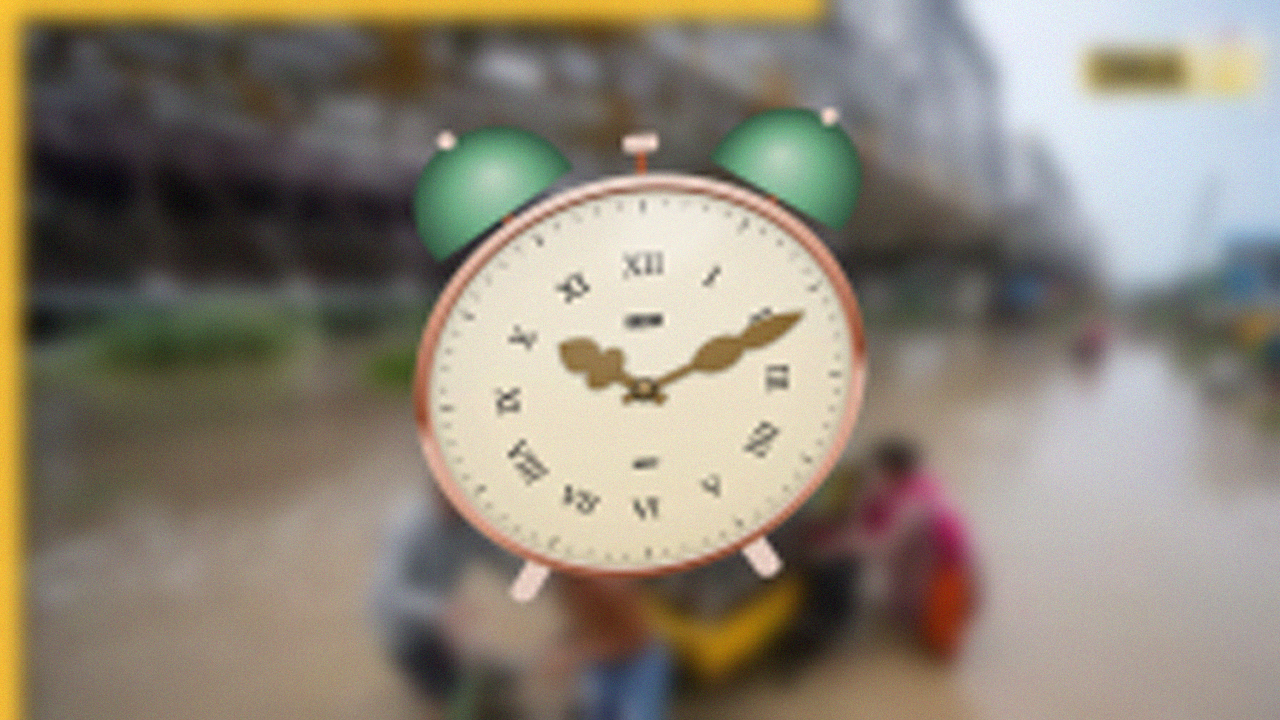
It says 10.11
